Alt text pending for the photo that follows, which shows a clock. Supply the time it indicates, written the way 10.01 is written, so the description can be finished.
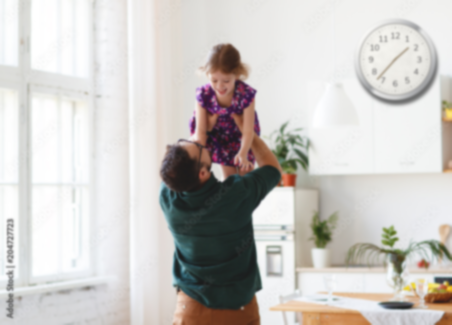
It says 1.37
